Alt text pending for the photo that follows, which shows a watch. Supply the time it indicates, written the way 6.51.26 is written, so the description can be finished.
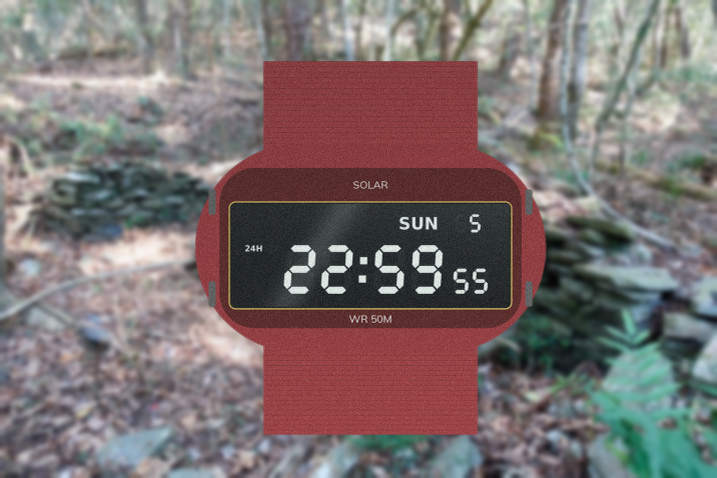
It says 22.59.55
